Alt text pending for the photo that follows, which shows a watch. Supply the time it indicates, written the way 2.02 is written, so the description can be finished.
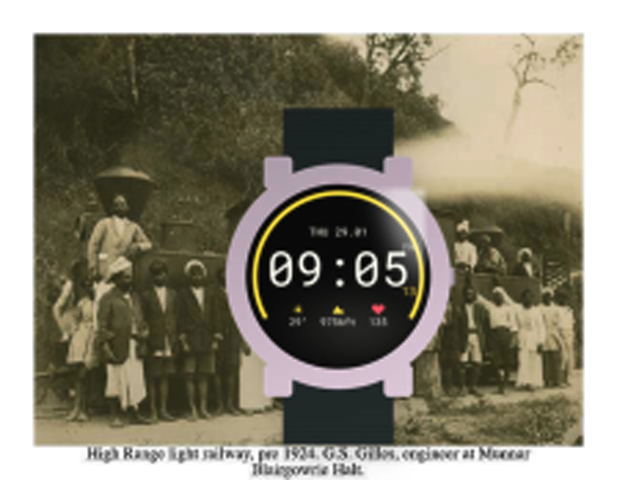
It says 9.05
